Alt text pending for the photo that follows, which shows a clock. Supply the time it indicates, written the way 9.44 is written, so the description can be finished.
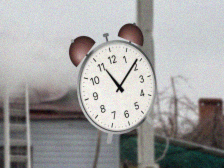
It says 11.09
